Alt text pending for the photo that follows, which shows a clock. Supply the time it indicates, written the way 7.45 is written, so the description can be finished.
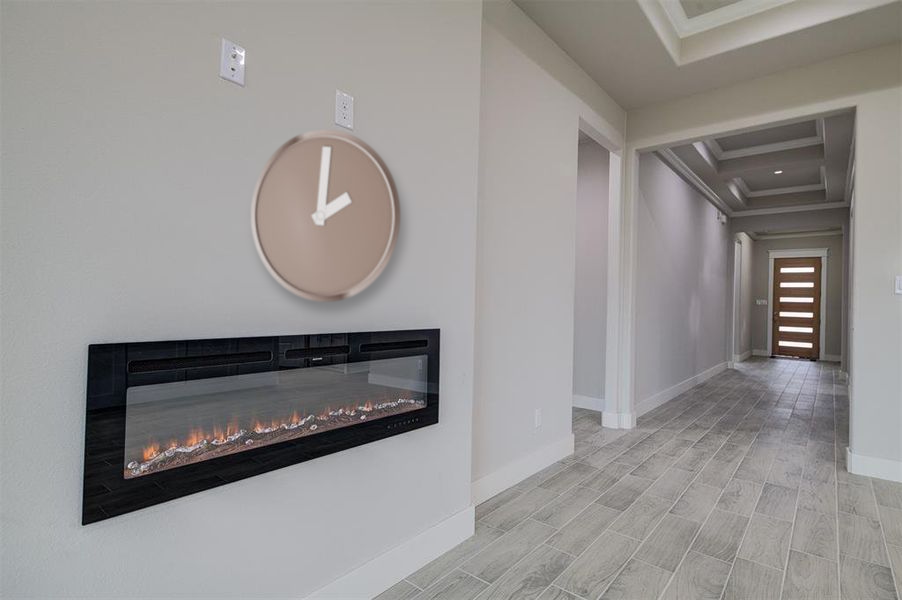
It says 2.01
